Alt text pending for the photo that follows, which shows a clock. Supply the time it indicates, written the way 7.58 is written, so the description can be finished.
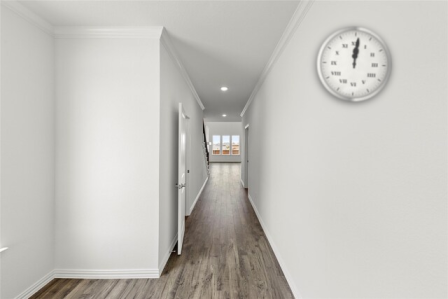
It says 12.01
